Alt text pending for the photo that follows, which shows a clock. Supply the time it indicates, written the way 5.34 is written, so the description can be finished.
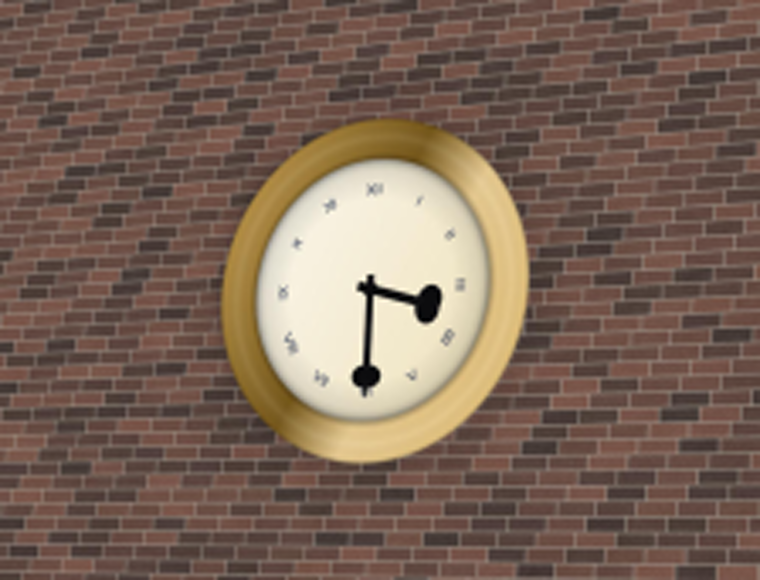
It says 3.30
